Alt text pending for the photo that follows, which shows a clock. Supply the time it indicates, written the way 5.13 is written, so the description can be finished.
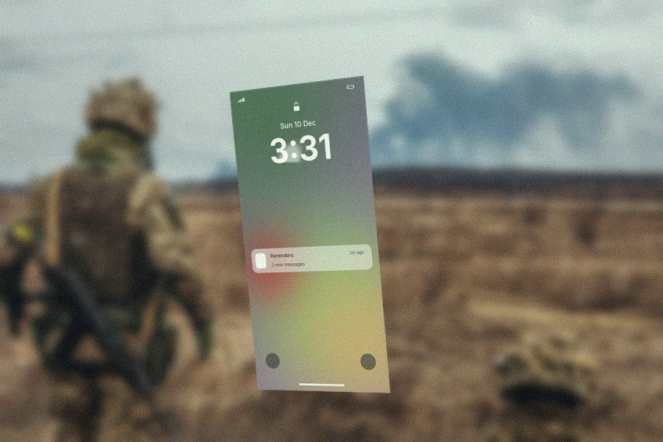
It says 3.31
